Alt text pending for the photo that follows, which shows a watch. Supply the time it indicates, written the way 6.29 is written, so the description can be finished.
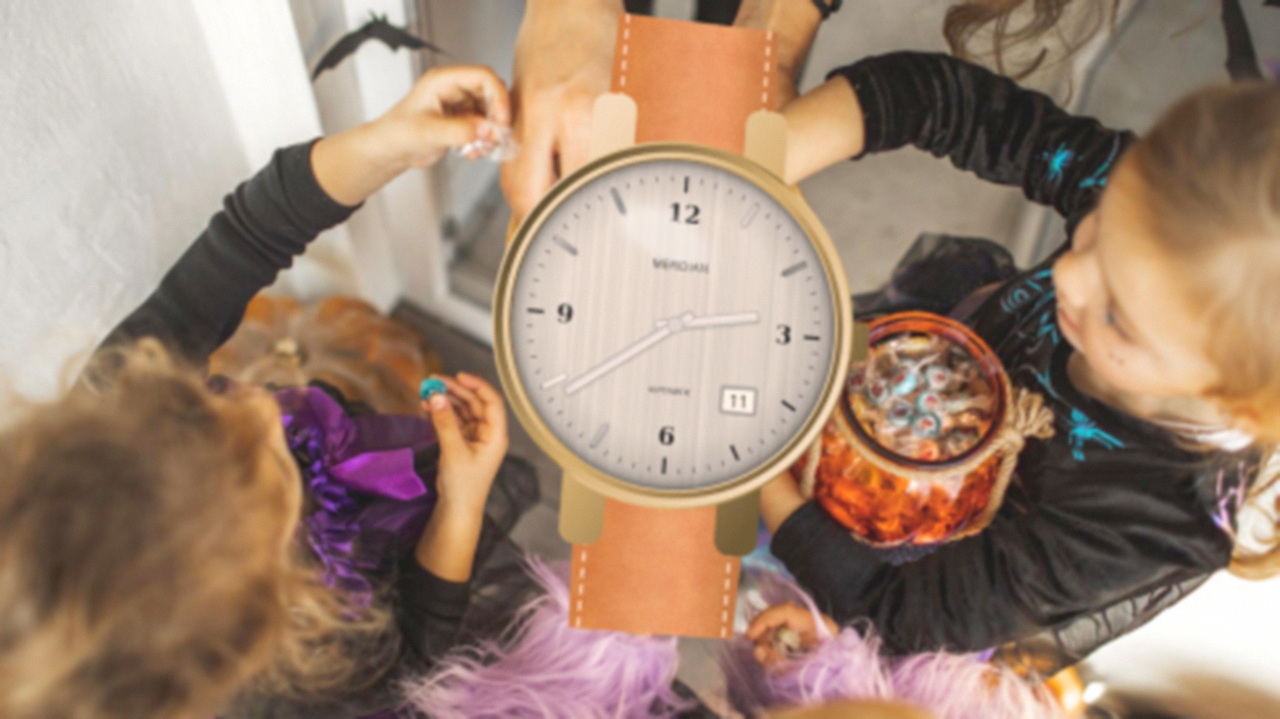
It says 2.39
